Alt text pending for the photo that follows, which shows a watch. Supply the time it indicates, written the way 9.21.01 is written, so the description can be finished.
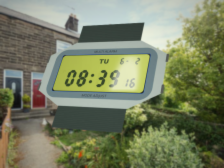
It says 8.39.16
